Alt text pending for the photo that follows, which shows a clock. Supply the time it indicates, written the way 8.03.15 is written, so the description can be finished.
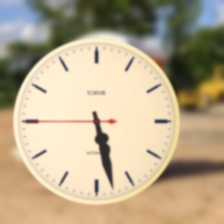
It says 5.27.45
